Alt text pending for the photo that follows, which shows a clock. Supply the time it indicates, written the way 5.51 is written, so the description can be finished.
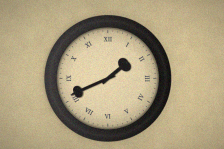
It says 1.41
